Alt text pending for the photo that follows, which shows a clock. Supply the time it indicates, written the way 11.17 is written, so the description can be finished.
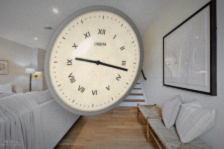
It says 9.17
